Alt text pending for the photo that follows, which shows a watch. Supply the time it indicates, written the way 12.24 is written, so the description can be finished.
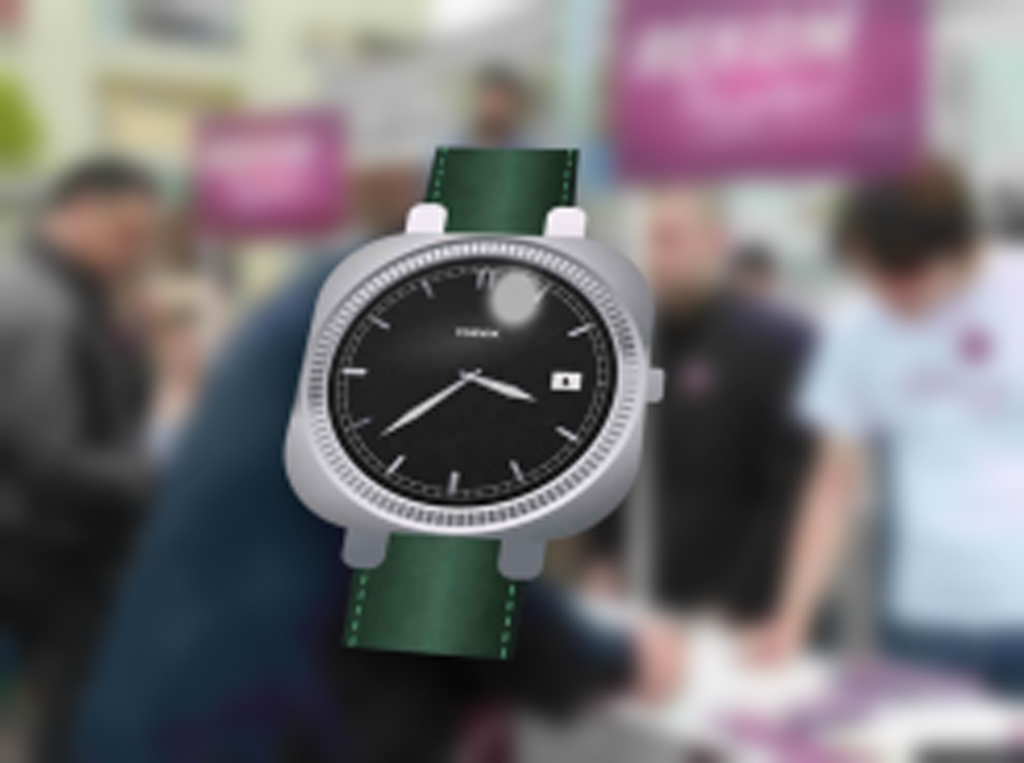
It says 3.38
